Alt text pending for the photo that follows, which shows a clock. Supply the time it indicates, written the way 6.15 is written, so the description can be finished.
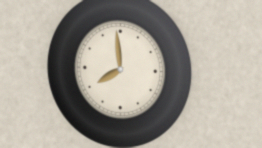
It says 7.59
